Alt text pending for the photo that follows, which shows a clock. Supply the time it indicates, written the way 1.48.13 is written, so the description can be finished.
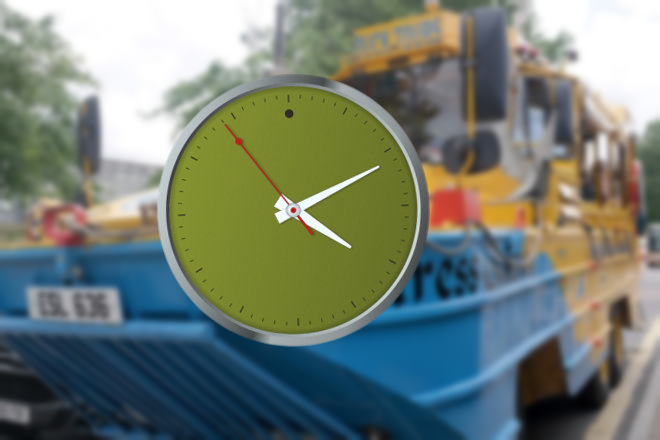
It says 4.10.54
